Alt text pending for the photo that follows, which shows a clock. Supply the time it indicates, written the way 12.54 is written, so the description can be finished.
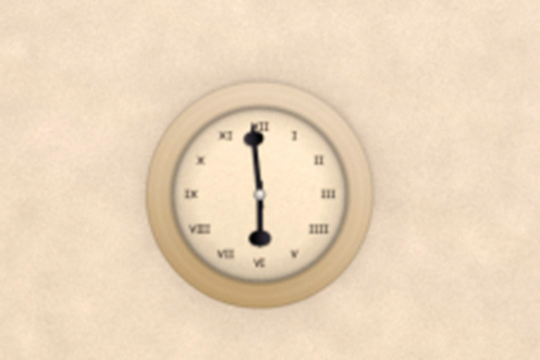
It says 5.59
